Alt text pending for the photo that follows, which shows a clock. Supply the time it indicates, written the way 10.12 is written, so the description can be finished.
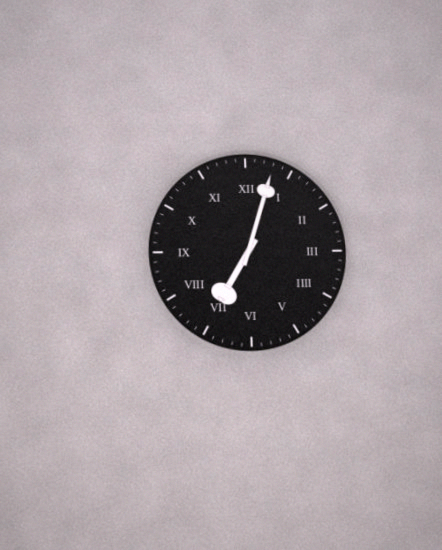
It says 7.03
